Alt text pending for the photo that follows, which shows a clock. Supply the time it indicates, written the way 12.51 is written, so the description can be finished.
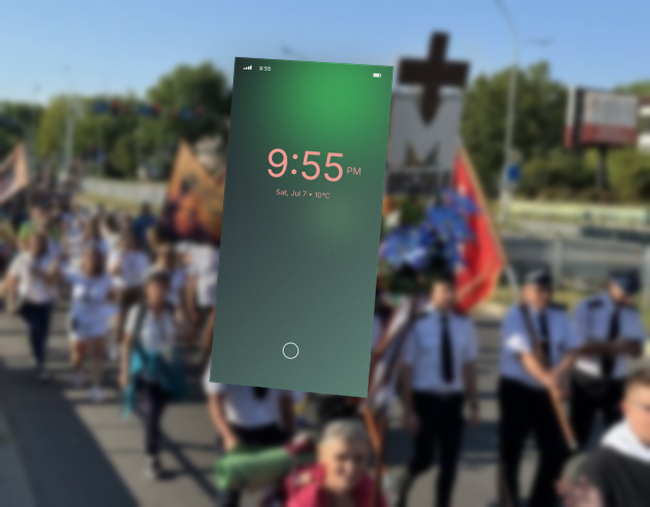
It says 9.55
